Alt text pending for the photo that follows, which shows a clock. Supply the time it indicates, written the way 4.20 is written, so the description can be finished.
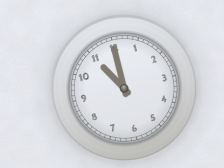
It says 11.00
